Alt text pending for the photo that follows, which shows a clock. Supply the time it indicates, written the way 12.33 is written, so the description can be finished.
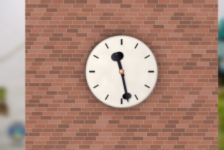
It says 11.28
